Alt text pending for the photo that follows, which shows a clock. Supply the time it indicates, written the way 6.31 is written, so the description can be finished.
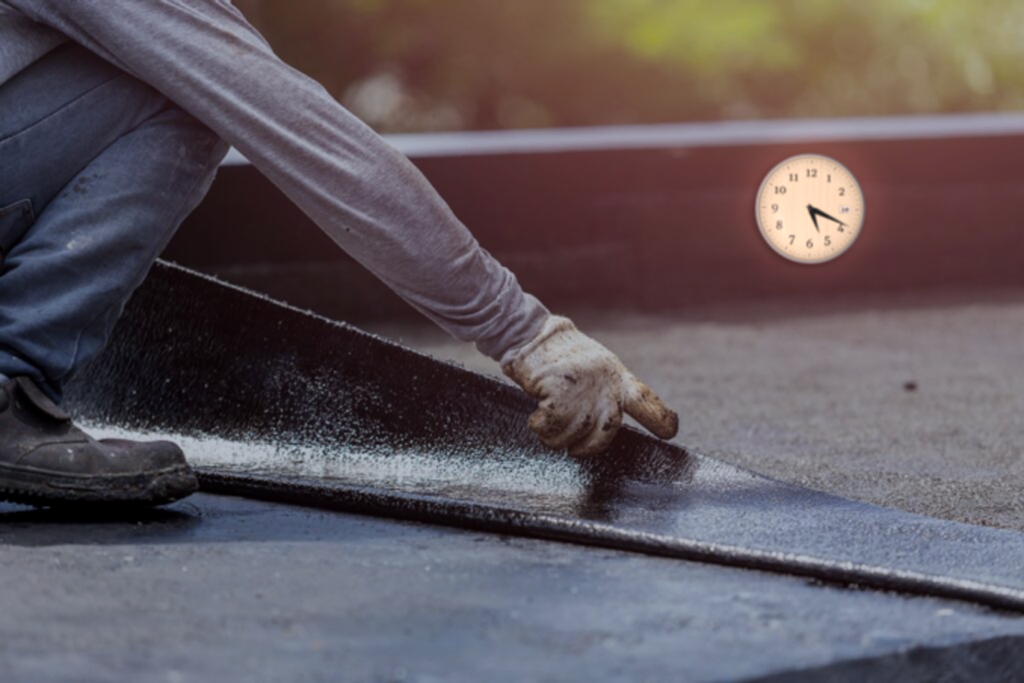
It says 5.19
